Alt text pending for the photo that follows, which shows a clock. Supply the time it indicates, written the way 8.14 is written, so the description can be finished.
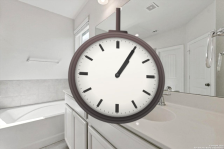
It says 1.05
